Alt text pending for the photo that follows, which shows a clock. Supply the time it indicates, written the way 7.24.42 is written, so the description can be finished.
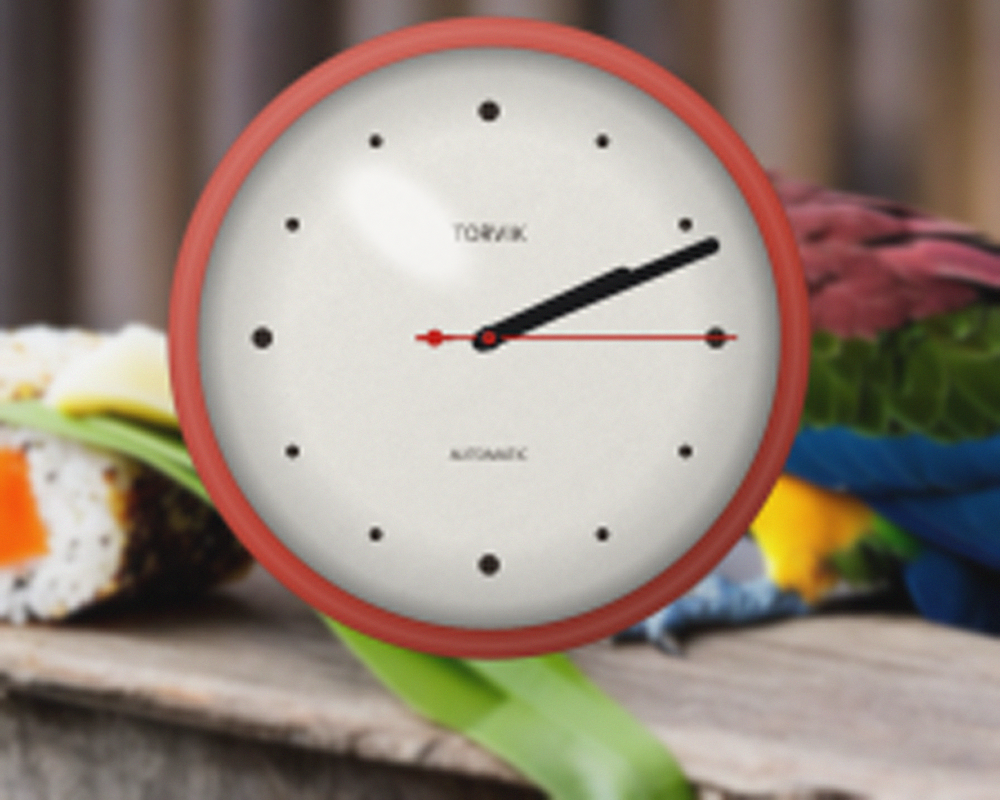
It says 2.11.15
